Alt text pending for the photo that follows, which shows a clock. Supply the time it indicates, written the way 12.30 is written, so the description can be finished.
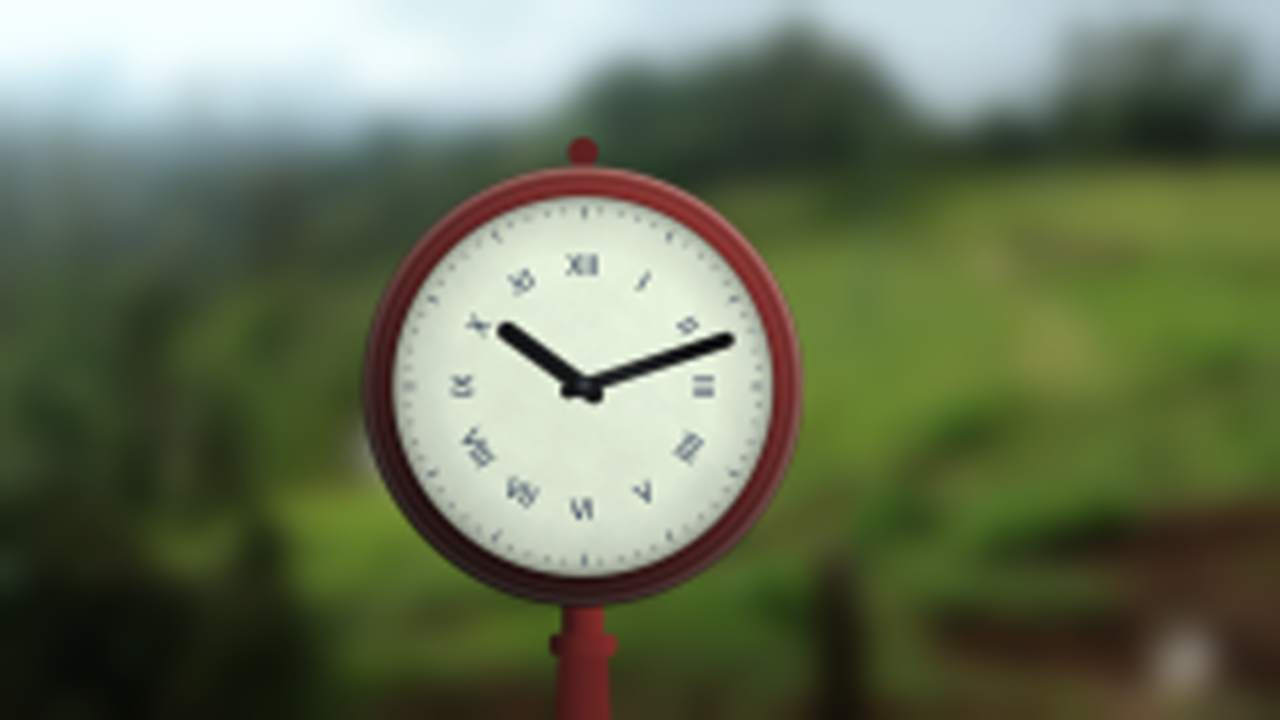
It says 10.12
